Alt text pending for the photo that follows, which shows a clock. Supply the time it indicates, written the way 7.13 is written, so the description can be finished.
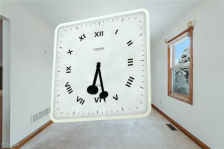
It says 6.28
